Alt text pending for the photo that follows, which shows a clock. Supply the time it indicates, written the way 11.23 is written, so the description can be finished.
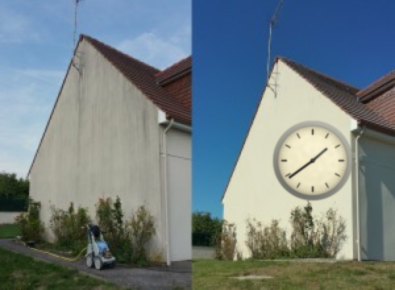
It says 1.39
